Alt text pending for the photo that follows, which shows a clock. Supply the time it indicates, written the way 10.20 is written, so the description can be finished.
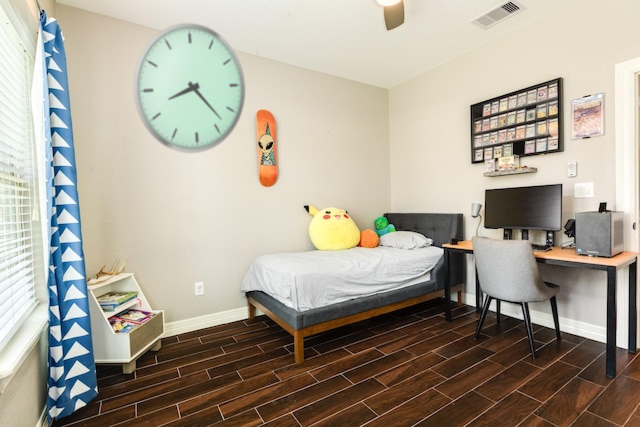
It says 8.23
